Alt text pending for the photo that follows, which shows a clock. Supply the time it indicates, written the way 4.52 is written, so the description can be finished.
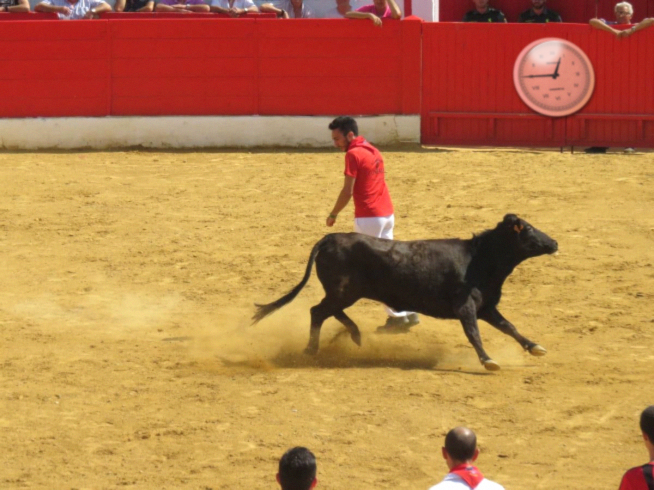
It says 12.45
